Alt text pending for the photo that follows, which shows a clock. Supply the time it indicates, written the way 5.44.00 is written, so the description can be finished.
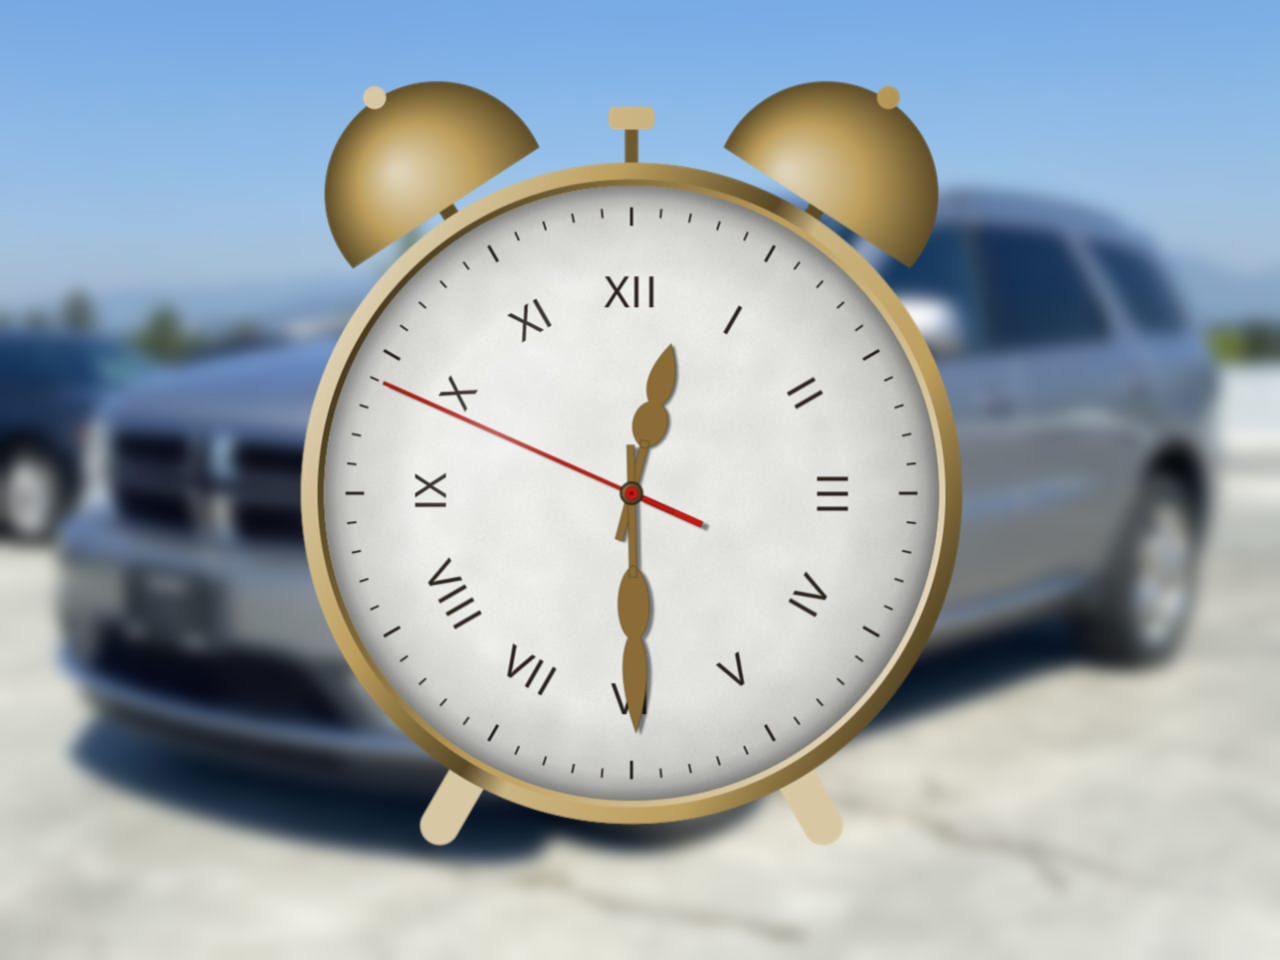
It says 12.29.49
